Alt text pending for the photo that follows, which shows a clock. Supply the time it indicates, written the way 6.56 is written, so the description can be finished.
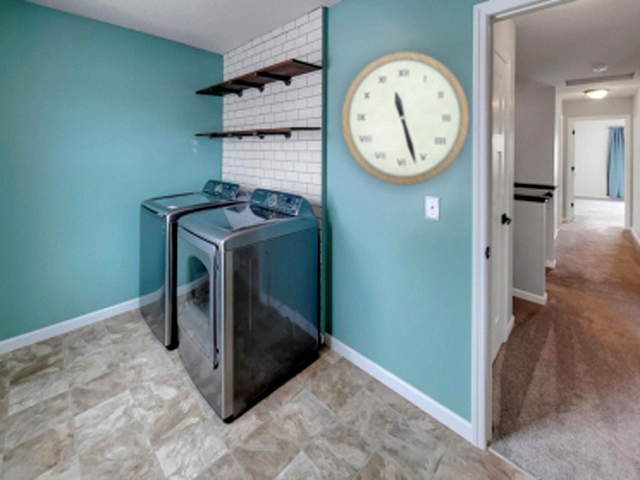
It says 11.27
